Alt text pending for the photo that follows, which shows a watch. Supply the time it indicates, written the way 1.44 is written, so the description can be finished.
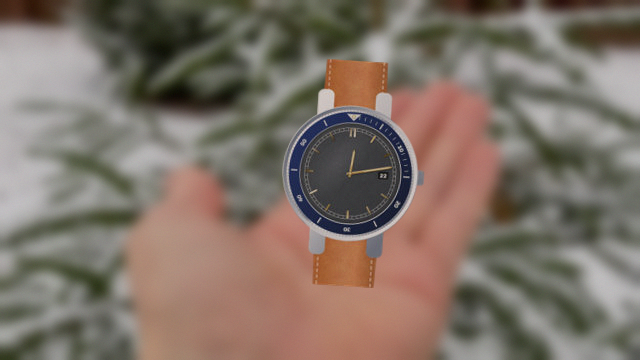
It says 12.13
